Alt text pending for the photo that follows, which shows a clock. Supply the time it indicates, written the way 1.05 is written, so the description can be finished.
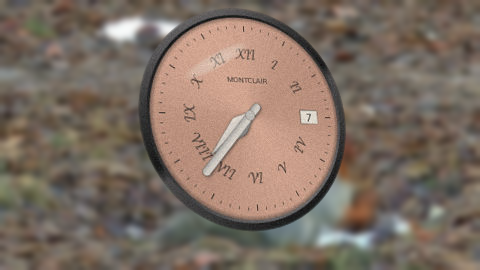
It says 7.37
